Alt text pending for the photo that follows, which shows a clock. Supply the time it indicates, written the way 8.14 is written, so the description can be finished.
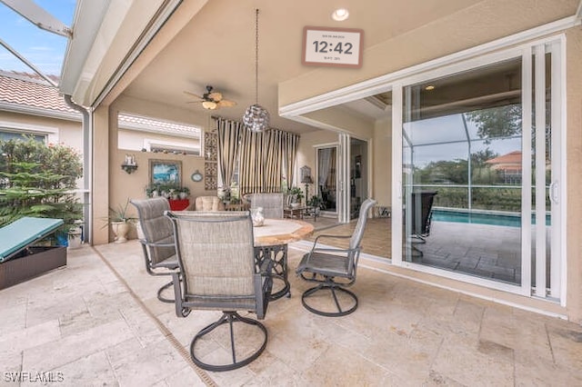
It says 12.42
